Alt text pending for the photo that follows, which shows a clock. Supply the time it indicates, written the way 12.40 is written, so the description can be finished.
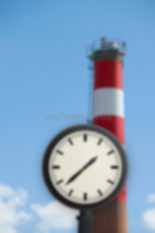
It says 1.38
